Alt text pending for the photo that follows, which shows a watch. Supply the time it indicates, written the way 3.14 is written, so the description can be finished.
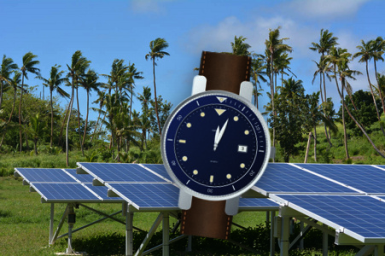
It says 12.03
